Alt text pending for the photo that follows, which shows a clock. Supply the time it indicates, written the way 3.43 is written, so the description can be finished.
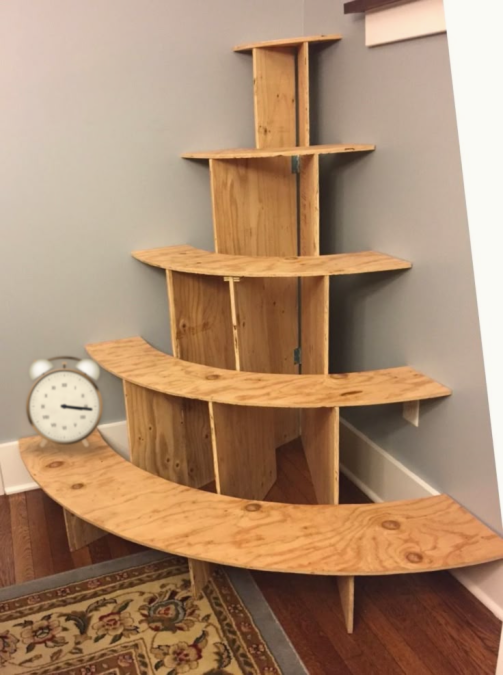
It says 3.16
